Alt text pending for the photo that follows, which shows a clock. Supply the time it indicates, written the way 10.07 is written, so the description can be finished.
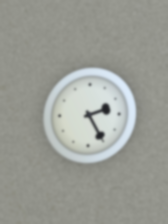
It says 2.25
